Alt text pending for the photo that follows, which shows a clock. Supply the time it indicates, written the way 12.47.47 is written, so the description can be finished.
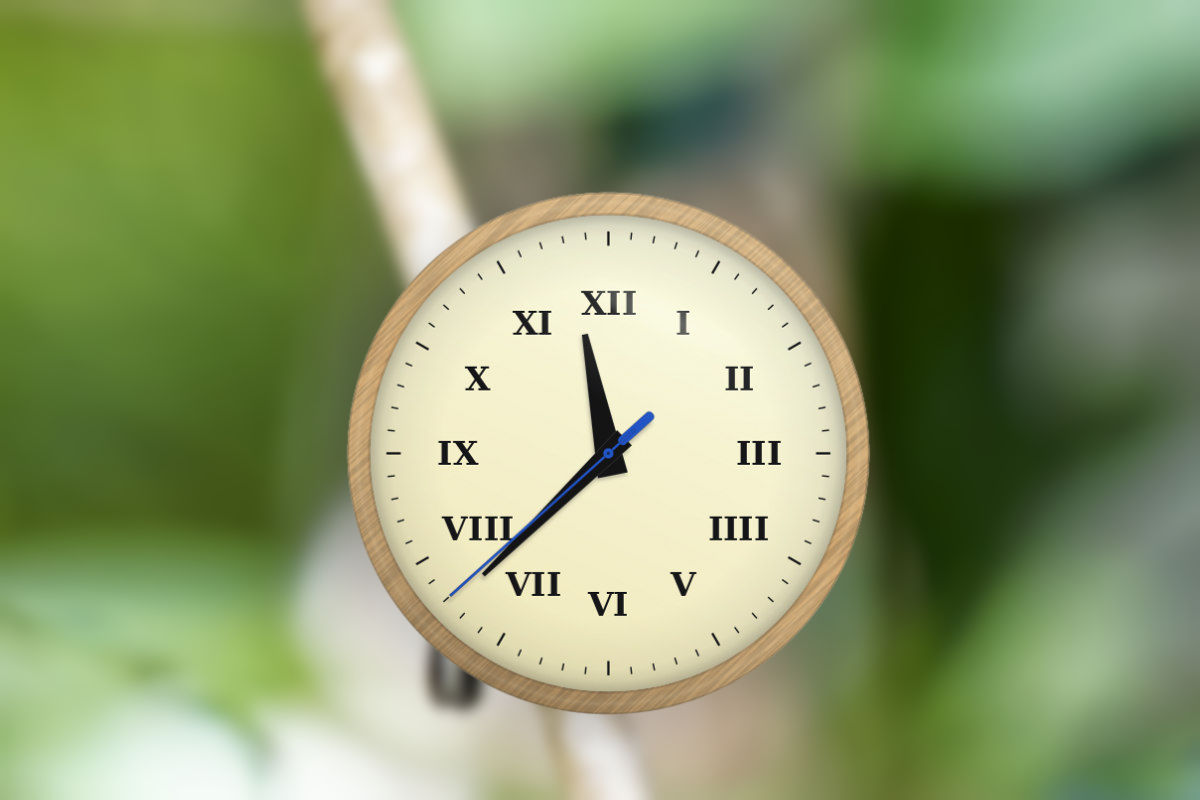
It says 11.37.38
